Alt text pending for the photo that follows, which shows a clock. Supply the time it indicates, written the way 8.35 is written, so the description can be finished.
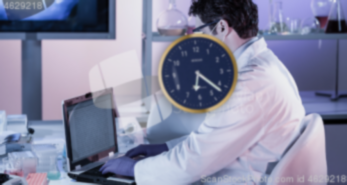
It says 6.22
